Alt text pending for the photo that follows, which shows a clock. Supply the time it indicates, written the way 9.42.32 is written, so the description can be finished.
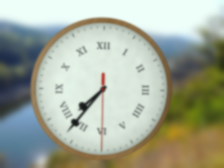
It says 7.36.30
